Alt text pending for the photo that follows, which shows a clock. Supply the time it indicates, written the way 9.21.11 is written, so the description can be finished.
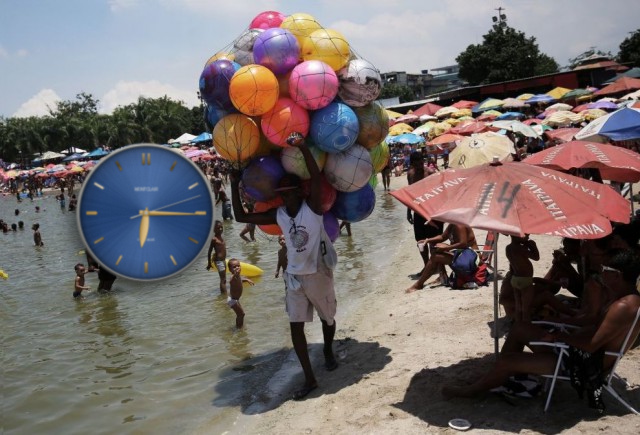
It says 6.15.12
